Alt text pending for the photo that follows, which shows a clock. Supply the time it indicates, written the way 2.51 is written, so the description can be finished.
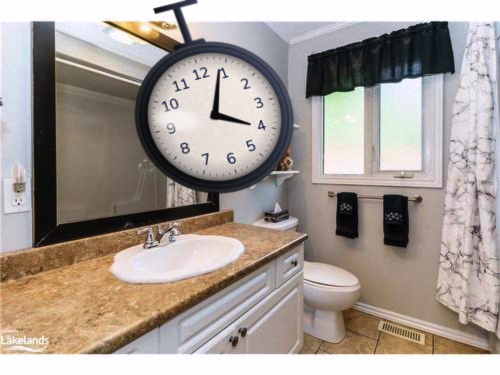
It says 4.04
